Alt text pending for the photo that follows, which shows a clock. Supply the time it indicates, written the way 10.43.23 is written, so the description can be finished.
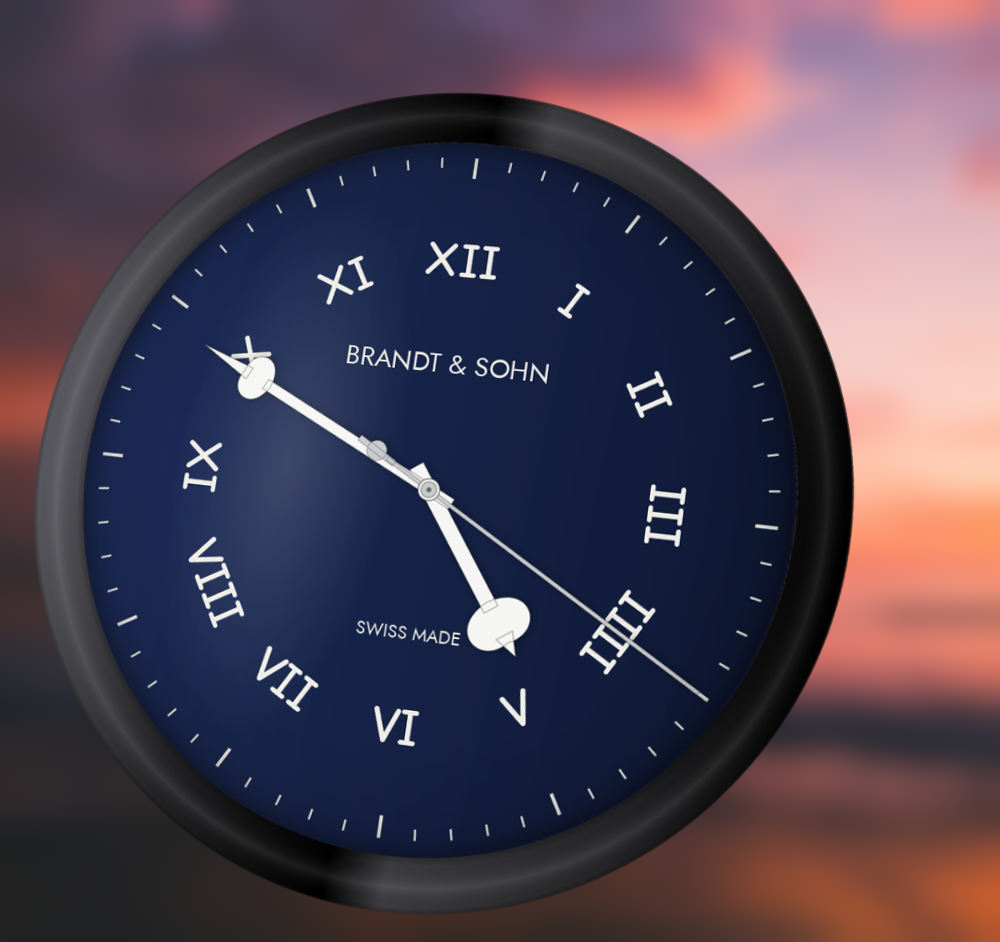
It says 4.49.20
